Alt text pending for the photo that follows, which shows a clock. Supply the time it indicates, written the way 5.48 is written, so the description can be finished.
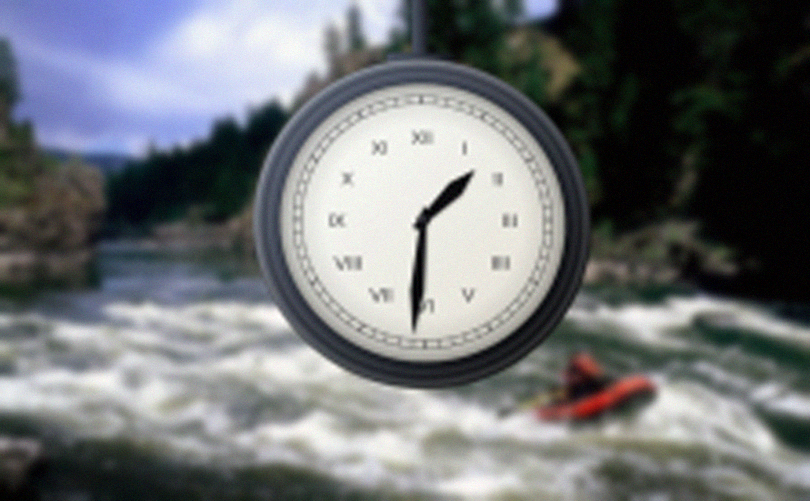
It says 1.31
